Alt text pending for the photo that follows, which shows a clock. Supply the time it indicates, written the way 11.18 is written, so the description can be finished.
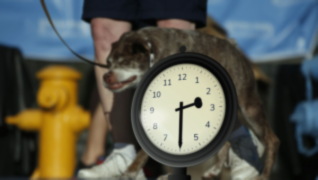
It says 2.30
